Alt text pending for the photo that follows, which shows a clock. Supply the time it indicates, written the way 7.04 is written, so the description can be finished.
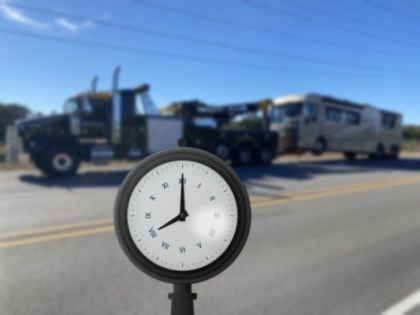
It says 8.00
